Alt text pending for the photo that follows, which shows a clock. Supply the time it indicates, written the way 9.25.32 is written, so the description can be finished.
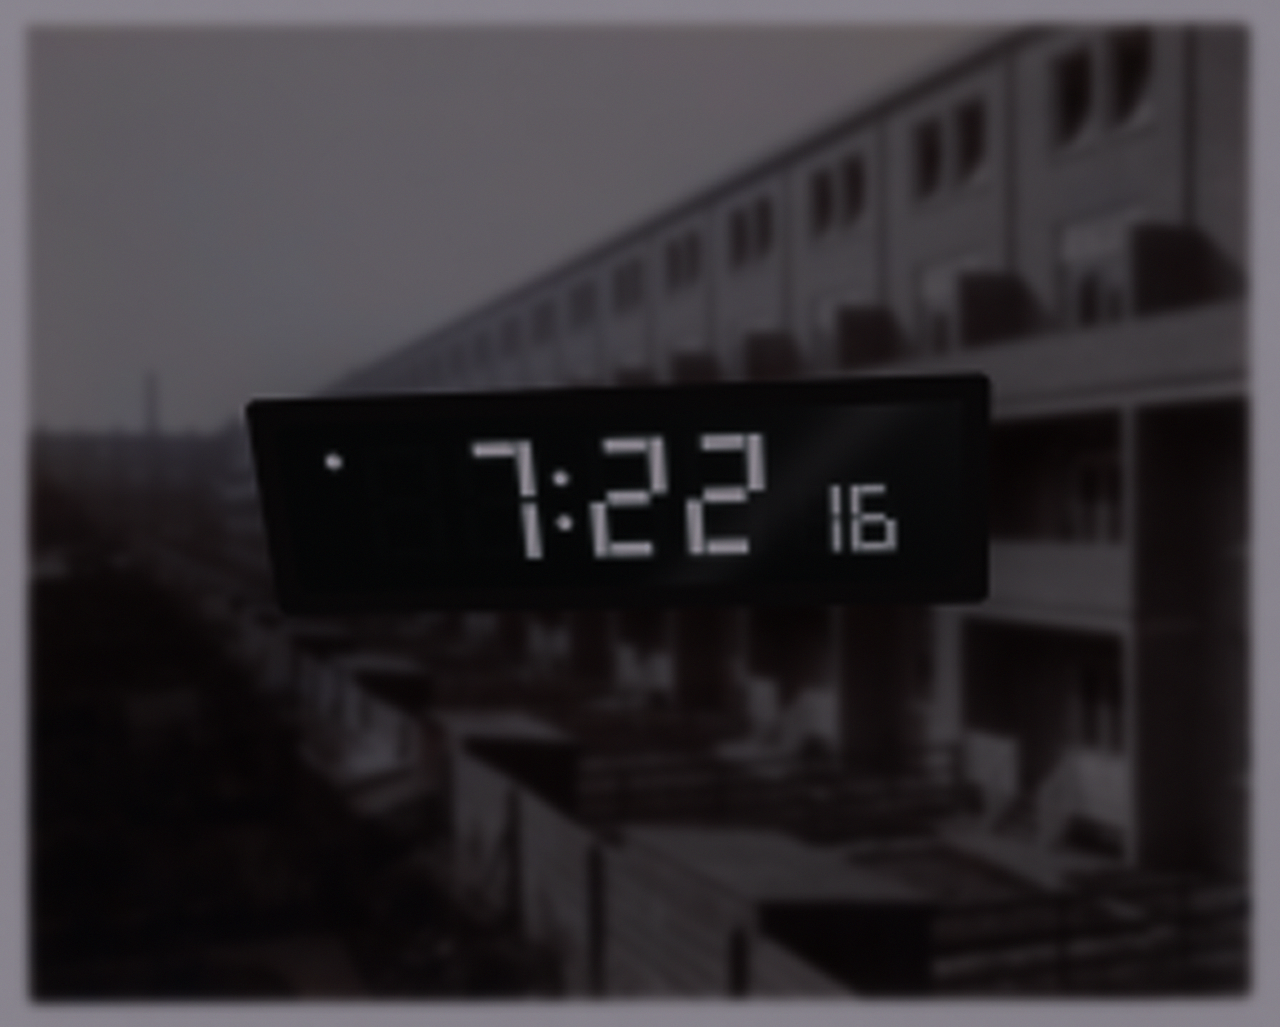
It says 7.22.16
